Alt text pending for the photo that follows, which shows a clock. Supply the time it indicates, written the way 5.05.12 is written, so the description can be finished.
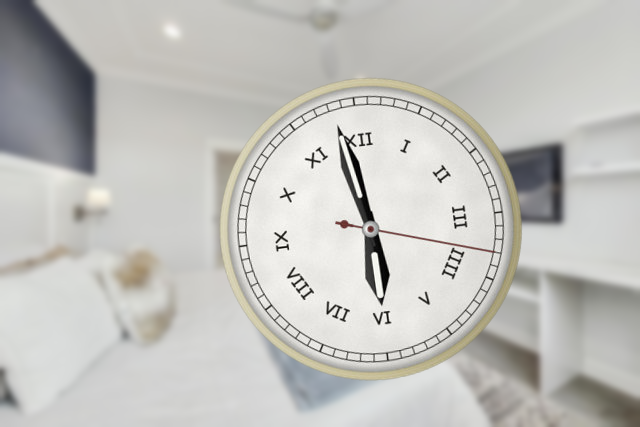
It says 5.58.18
